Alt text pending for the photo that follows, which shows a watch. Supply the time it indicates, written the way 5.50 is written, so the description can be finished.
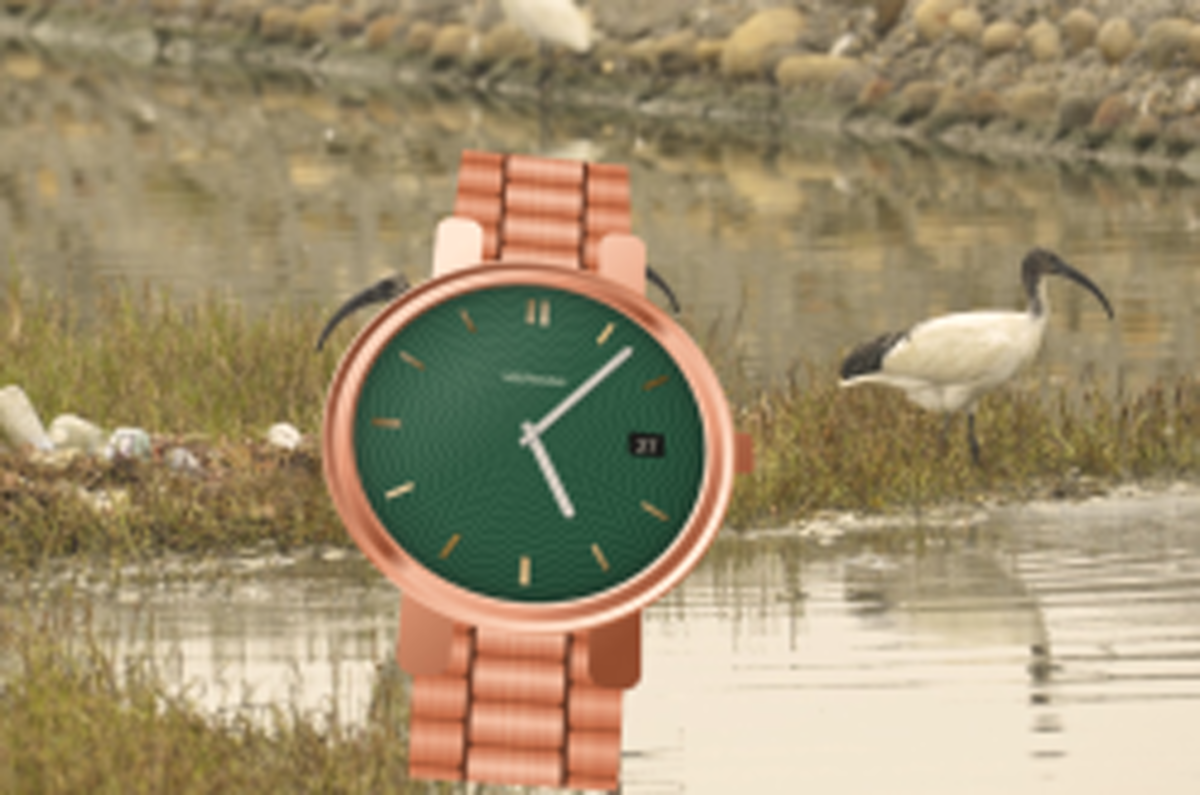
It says 5.07
